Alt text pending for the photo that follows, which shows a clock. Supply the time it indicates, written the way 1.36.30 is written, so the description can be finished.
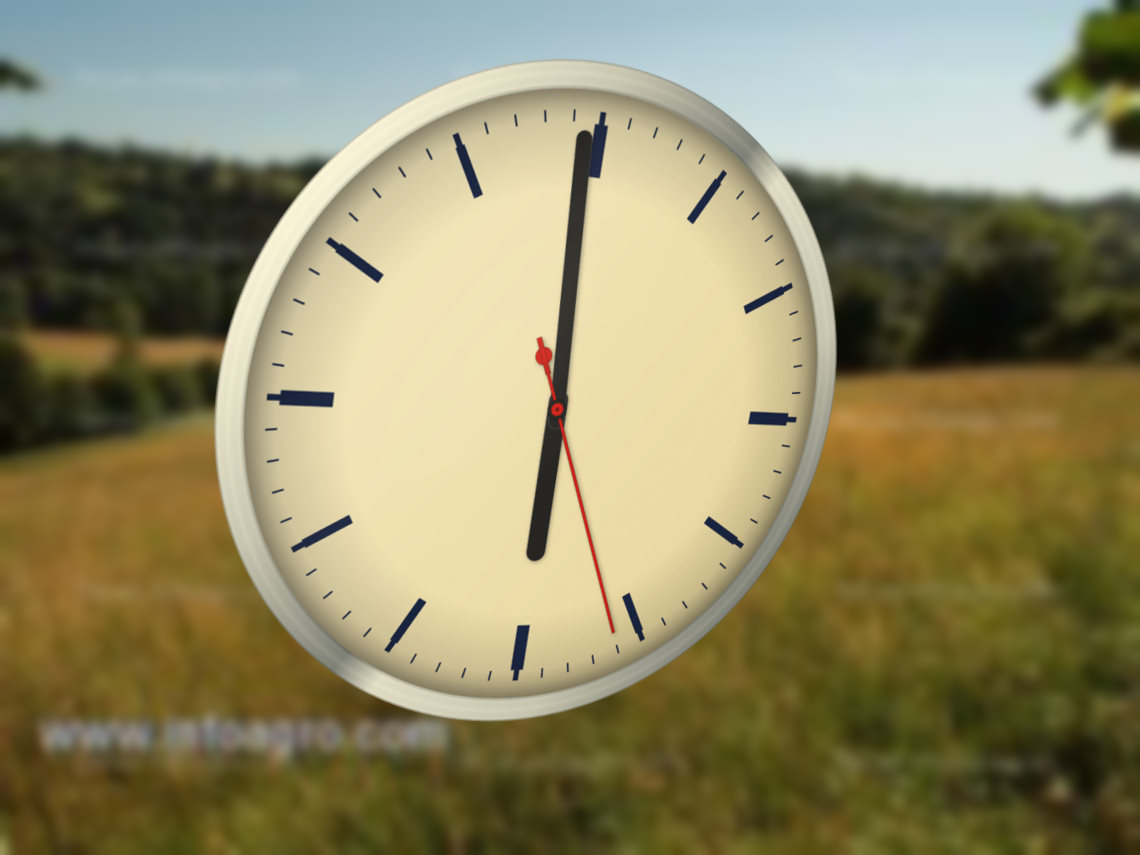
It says 5.59.26
